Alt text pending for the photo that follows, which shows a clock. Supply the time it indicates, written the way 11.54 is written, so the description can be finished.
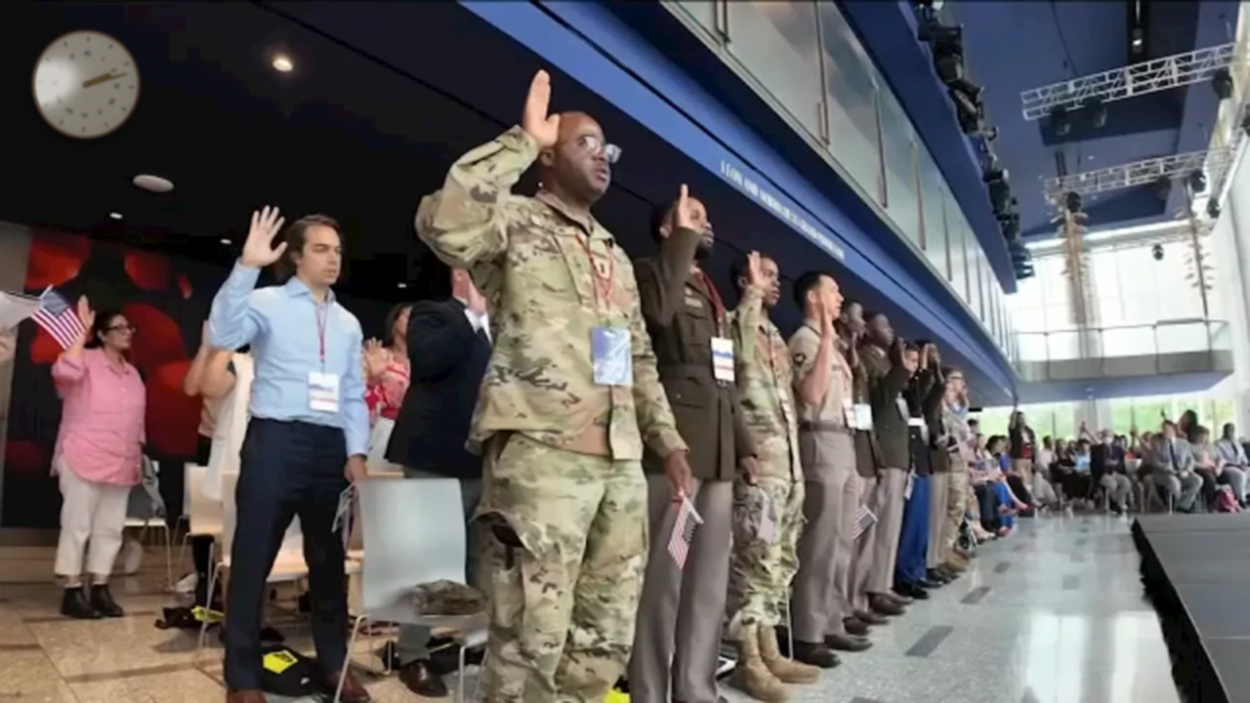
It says 2.12
